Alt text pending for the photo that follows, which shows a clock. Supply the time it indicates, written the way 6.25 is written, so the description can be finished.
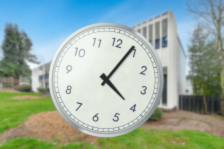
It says 4.04
